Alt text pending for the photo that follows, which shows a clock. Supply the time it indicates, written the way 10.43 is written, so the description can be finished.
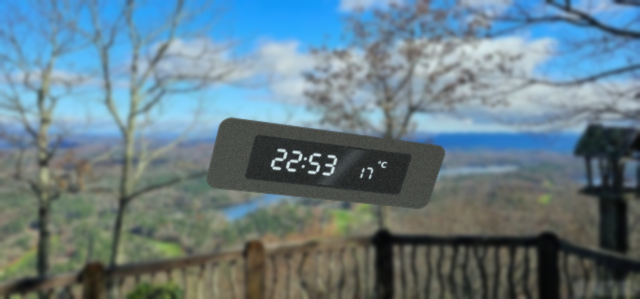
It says 22.53
